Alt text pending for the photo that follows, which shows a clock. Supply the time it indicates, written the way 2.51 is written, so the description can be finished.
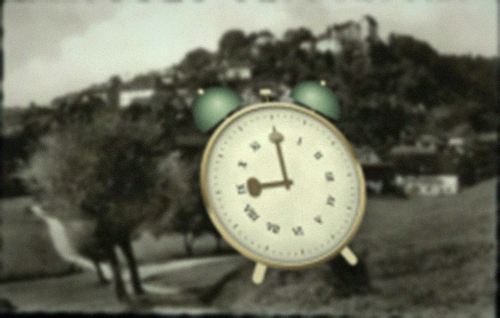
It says 9.00
